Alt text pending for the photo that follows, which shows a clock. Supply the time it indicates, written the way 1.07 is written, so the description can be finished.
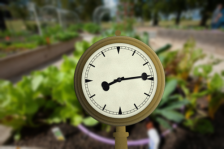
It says 8.14
